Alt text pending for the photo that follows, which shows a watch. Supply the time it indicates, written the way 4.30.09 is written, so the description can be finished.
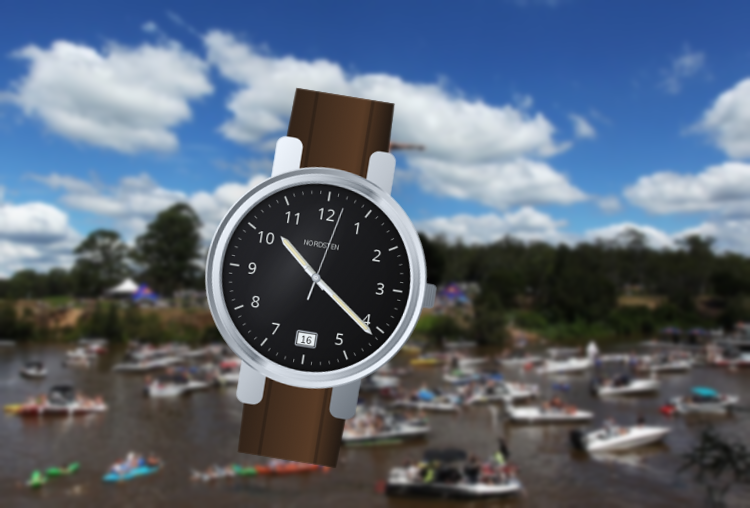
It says 10.21.02
